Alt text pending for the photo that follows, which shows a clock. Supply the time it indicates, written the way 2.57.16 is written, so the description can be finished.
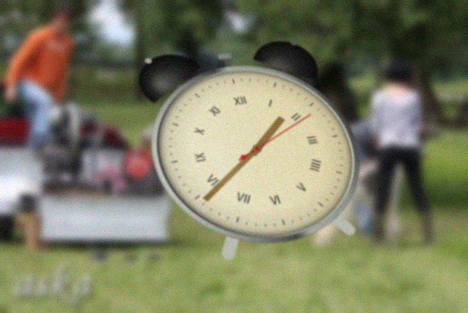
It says 1.39.11
